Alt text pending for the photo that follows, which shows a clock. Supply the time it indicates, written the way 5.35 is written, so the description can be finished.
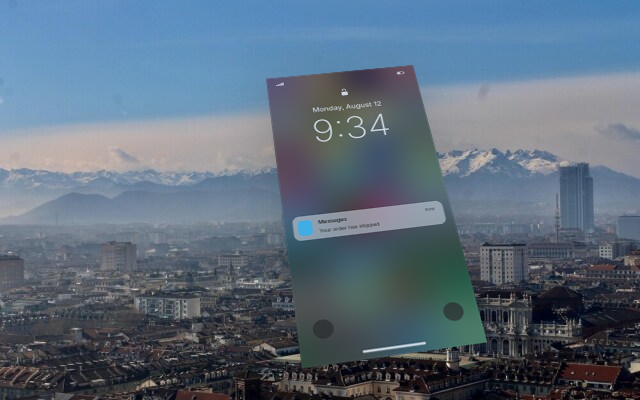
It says 9.34
